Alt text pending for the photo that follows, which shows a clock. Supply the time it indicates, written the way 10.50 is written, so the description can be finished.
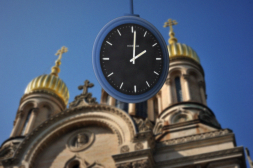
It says 2.01
